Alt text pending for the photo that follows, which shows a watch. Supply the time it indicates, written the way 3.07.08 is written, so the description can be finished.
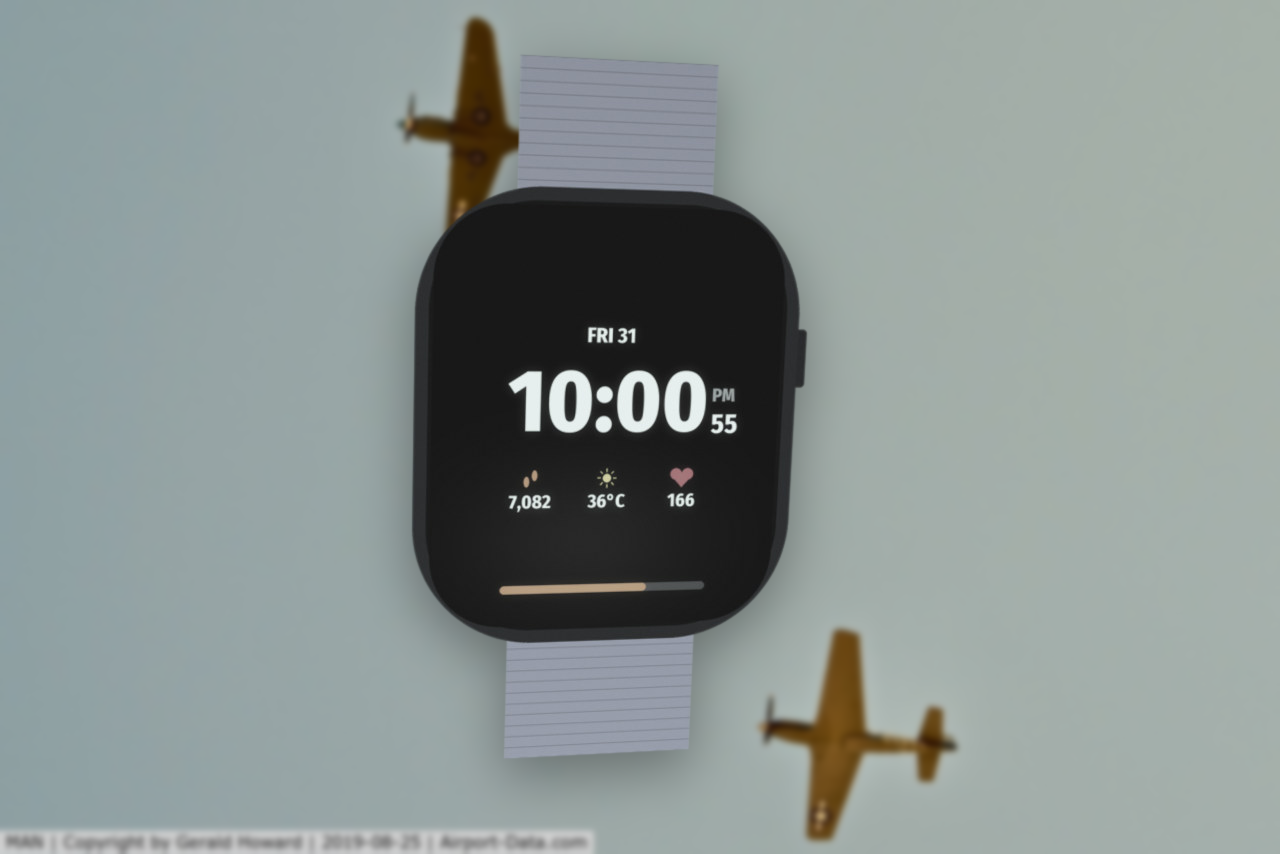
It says 10.00.55
